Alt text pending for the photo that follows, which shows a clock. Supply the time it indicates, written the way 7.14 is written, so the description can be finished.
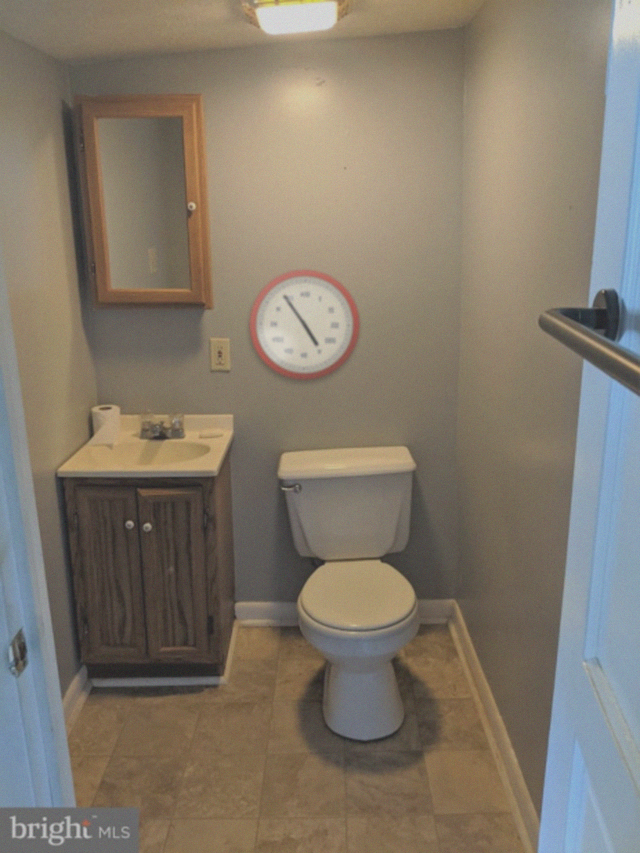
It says 4.54
